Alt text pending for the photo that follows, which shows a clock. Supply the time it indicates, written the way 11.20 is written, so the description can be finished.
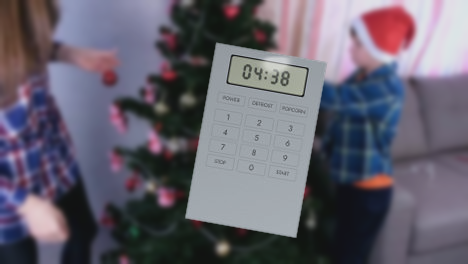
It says 4.38
